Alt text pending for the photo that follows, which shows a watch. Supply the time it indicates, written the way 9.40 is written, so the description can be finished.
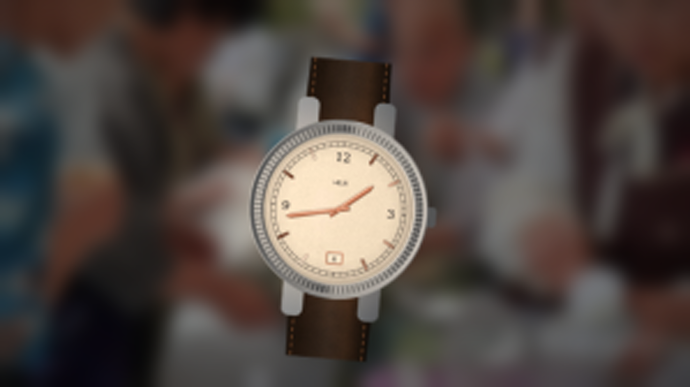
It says 1.43
